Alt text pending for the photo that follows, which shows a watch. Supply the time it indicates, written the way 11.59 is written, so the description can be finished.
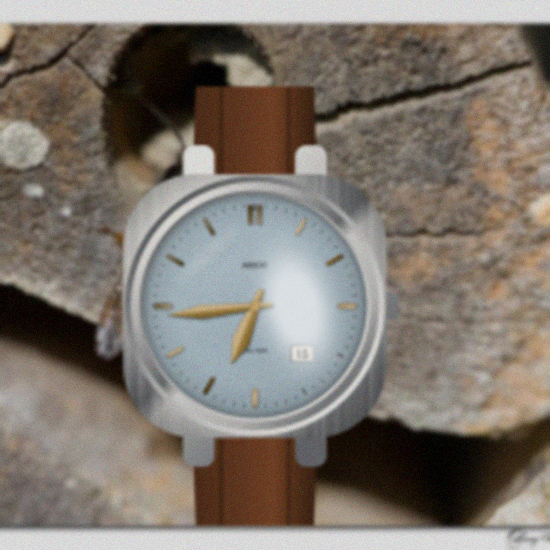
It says 6.44
